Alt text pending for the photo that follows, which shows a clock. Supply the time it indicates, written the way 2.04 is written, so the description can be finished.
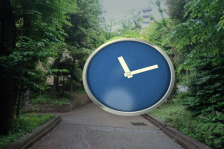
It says 11.12
